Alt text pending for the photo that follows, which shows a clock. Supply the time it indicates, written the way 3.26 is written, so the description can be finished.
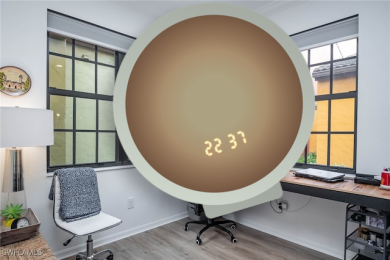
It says 22.37
